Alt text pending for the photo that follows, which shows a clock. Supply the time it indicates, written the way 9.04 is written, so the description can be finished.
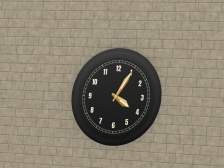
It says 4.05
